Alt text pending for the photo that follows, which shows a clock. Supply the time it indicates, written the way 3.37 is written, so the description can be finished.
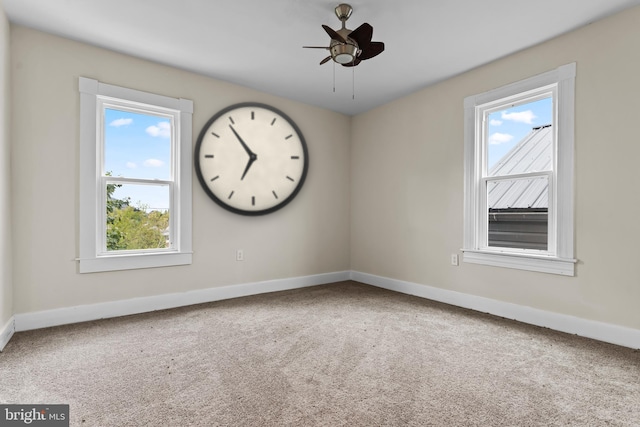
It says 6.54
